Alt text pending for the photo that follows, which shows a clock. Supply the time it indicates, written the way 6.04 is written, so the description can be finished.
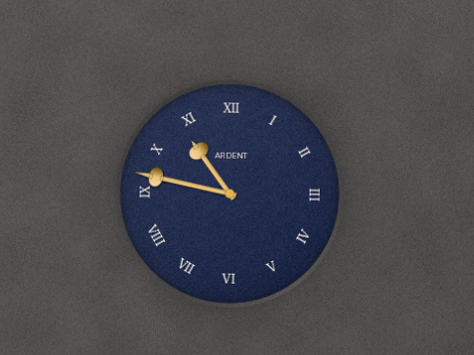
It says 10.47
